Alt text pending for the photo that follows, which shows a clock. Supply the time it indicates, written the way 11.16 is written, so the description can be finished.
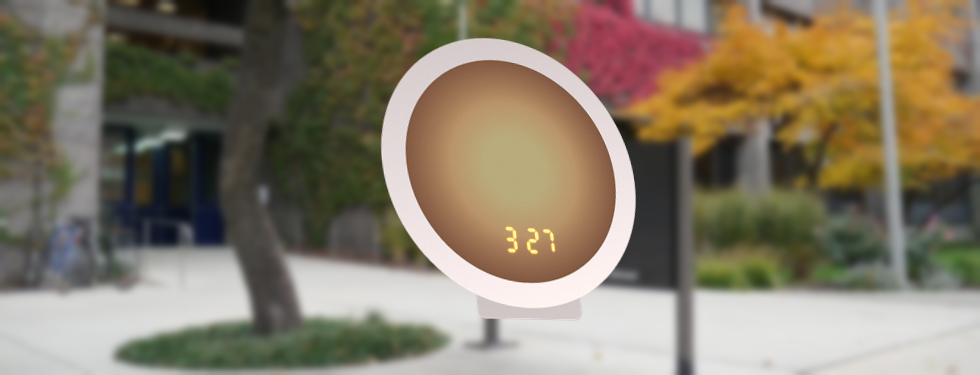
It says 3.27
